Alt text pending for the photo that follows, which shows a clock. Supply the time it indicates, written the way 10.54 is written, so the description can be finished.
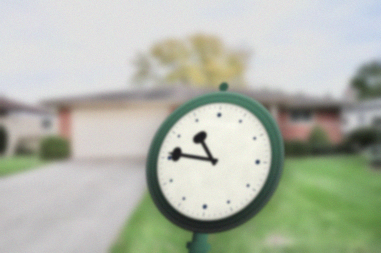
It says 10.46
